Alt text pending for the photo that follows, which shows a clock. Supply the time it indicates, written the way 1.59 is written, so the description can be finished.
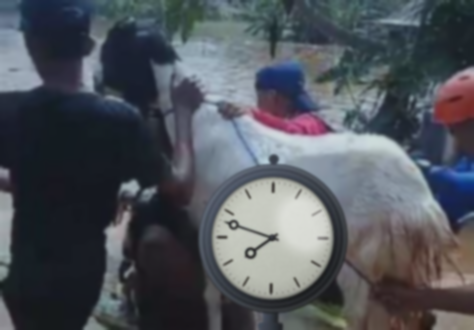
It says 7.48
